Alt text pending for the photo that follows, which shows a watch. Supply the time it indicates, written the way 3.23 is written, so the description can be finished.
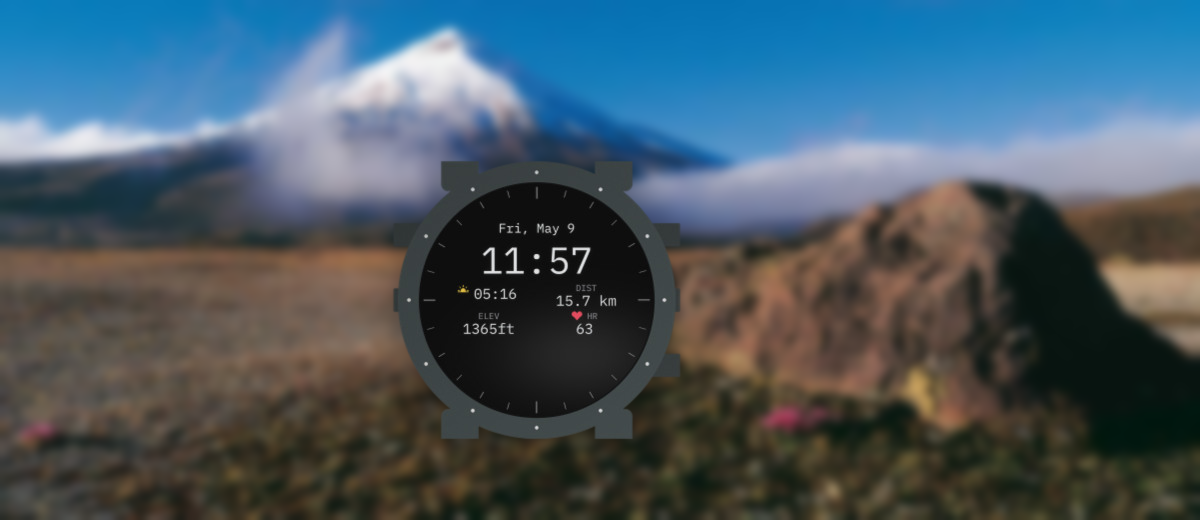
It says 11.57
